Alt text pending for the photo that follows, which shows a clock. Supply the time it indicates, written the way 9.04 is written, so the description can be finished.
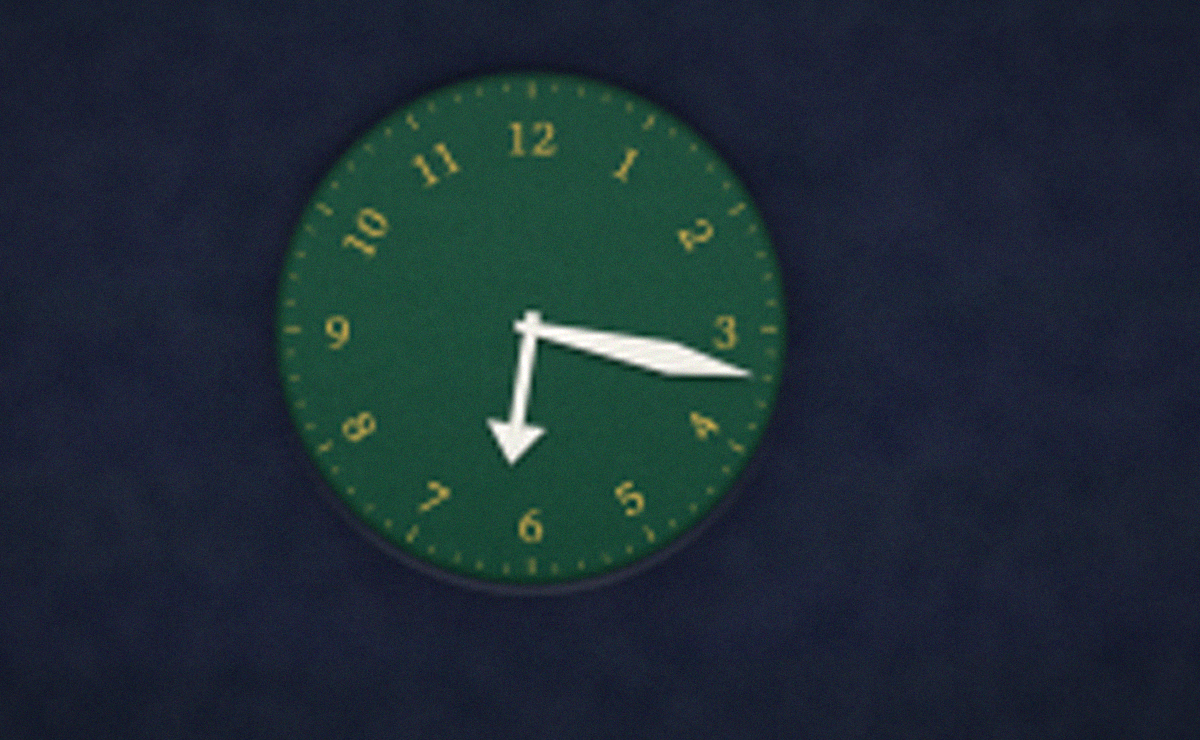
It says 6.17
